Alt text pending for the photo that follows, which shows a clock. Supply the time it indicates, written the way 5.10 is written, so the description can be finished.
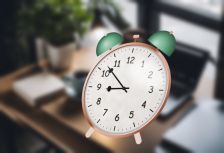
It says 8.52
